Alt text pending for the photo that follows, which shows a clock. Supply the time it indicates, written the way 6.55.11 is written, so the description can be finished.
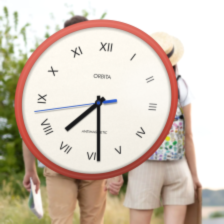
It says 7.28.43
